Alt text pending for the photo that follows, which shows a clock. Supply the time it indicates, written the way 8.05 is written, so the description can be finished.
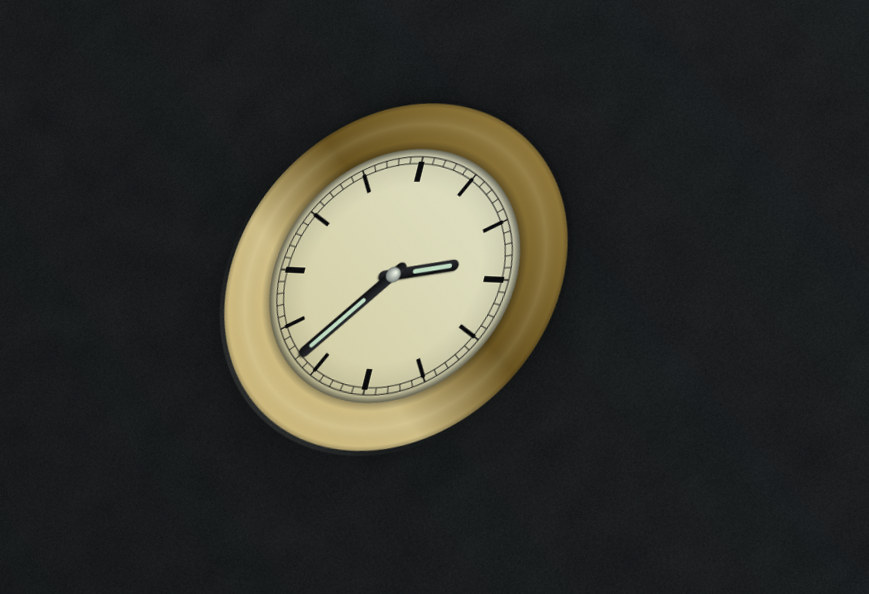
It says 2.37
